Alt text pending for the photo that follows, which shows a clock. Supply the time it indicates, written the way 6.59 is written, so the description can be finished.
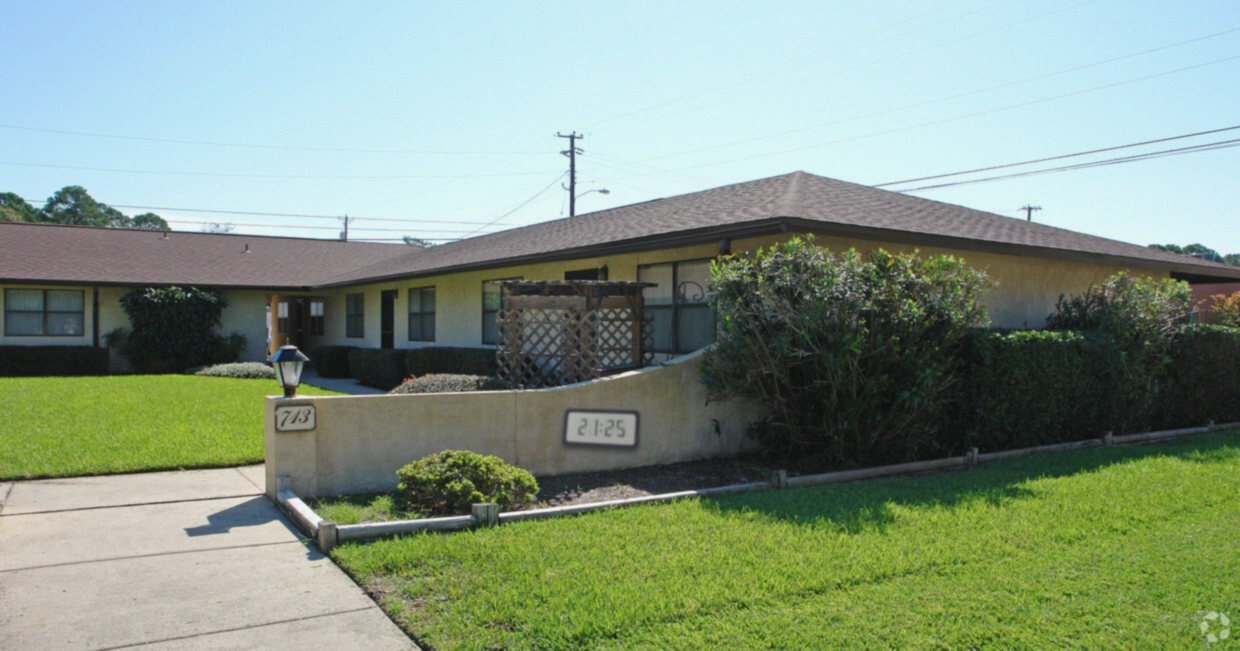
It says 21.25
